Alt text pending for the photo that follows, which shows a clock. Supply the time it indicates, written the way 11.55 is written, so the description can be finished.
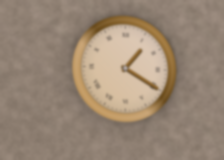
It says 1.20
